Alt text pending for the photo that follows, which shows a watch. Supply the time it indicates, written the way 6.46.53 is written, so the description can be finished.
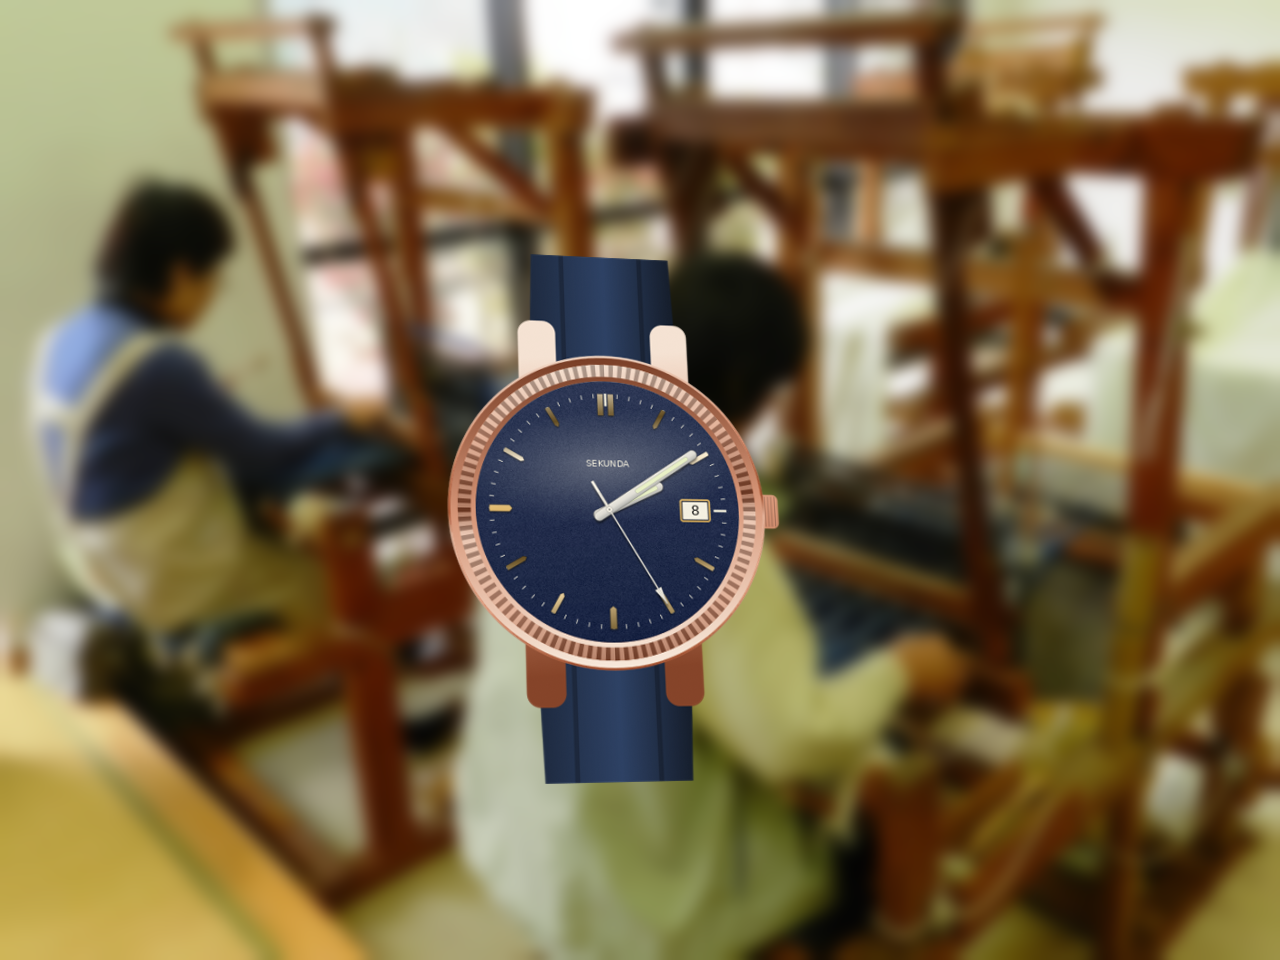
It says 2.09.25
